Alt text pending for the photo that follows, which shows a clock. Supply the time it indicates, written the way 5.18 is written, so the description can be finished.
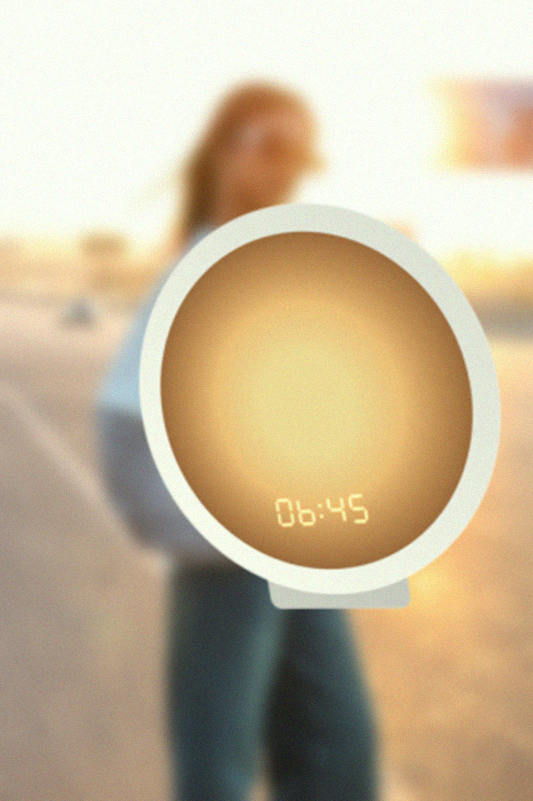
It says 6.45
